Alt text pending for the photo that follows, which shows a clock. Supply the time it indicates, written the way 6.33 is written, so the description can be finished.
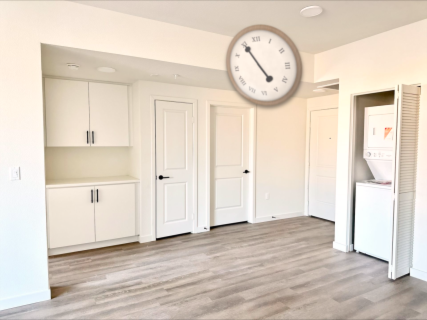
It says 4.55
